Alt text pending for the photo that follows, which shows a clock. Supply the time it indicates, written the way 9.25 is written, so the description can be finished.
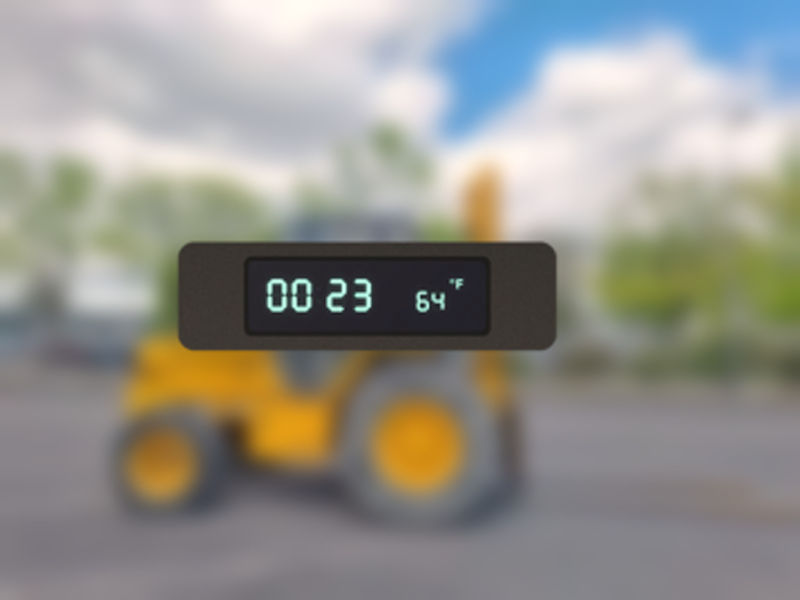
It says 0.23
